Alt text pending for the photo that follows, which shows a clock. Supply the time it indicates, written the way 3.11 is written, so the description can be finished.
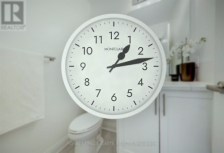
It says 1.13
